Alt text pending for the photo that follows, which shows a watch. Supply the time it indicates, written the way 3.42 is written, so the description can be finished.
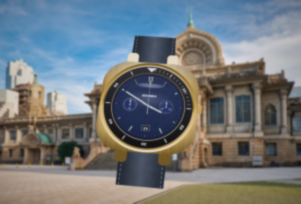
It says 3.50
